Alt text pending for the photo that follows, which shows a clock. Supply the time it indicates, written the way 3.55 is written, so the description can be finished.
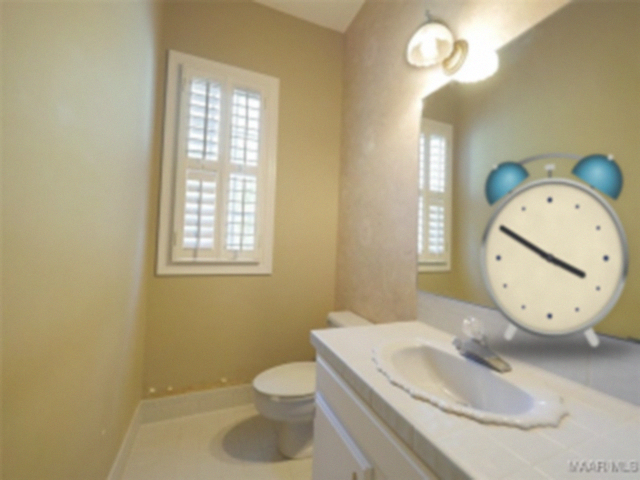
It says 3.50
